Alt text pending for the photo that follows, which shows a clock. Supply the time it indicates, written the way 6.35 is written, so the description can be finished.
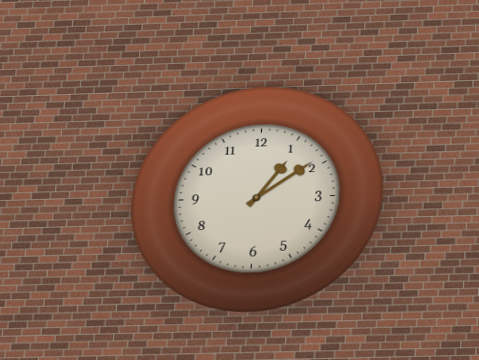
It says 1.09
